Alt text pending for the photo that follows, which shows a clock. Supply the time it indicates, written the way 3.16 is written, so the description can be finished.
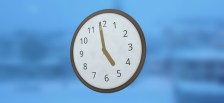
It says 4.59
